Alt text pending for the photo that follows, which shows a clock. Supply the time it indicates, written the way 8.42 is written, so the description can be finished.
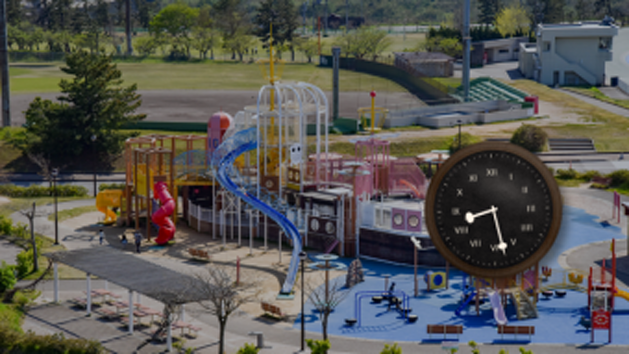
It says 8.28
